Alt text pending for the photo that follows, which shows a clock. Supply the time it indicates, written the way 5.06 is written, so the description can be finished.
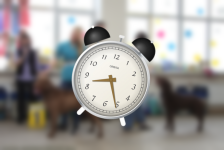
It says 8.26
